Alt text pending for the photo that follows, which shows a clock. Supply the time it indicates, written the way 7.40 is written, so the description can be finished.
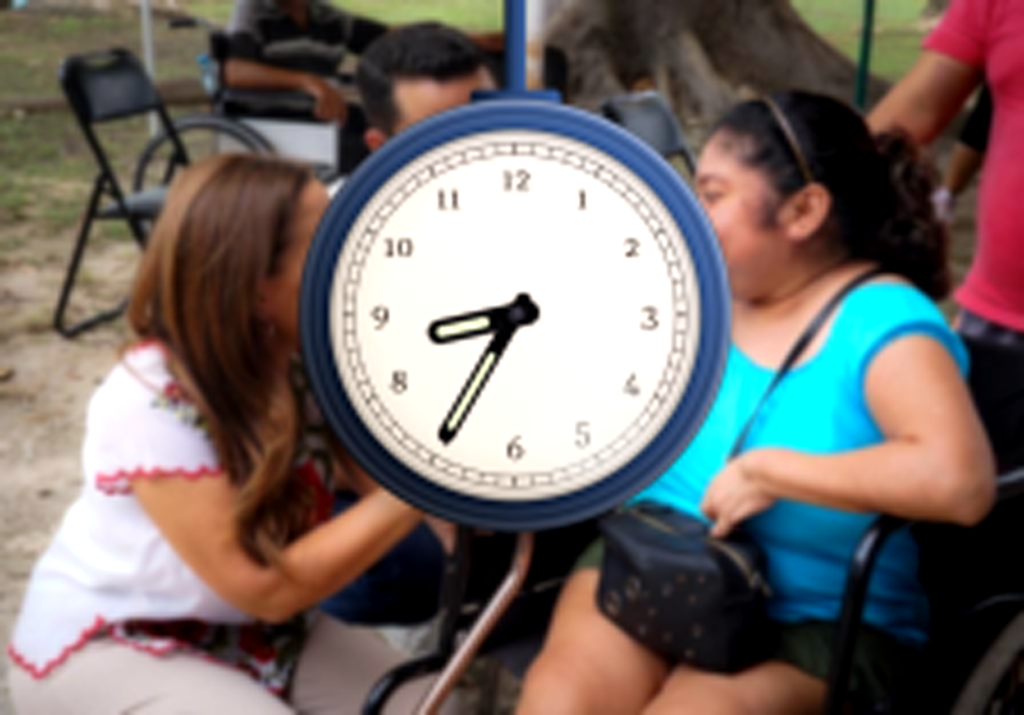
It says 8.35
